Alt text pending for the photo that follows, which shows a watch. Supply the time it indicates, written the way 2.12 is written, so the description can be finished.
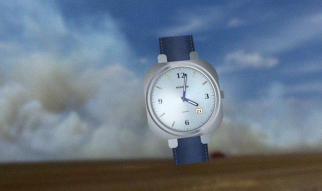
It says 4.02
